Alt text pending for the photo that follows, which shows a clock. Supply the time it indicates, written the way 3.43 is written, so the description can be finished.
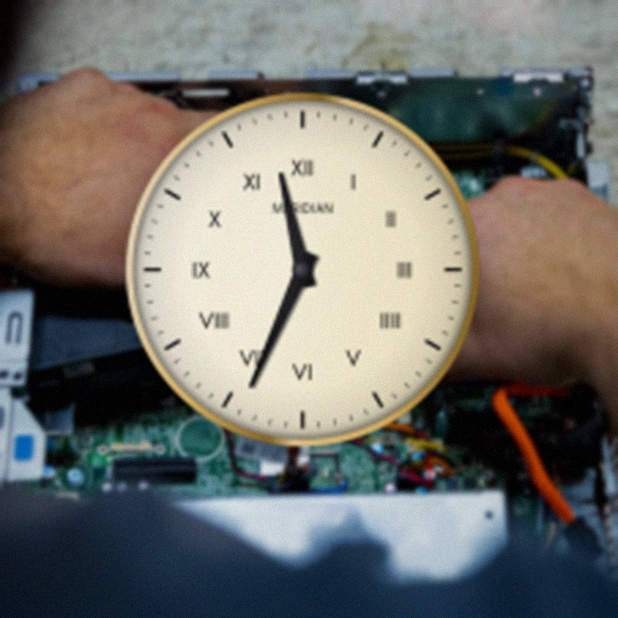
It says 11.34
